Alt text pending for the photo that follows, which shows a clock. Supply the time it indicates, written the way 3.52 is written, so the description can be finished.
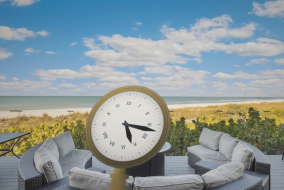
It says 5.17
